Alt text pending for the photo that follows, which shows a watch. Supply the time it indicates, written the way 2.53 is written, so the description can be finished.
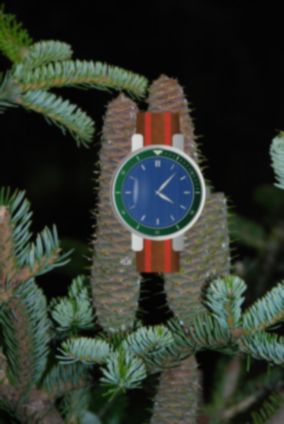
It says 4.07
